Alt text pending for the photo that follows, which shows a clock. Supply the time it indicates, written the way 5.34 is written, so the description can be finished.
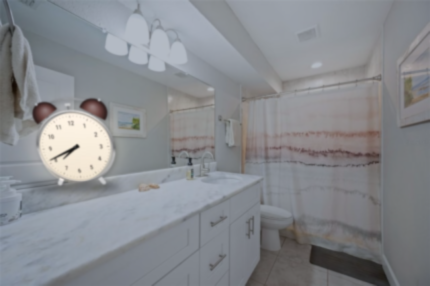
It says 7.41
